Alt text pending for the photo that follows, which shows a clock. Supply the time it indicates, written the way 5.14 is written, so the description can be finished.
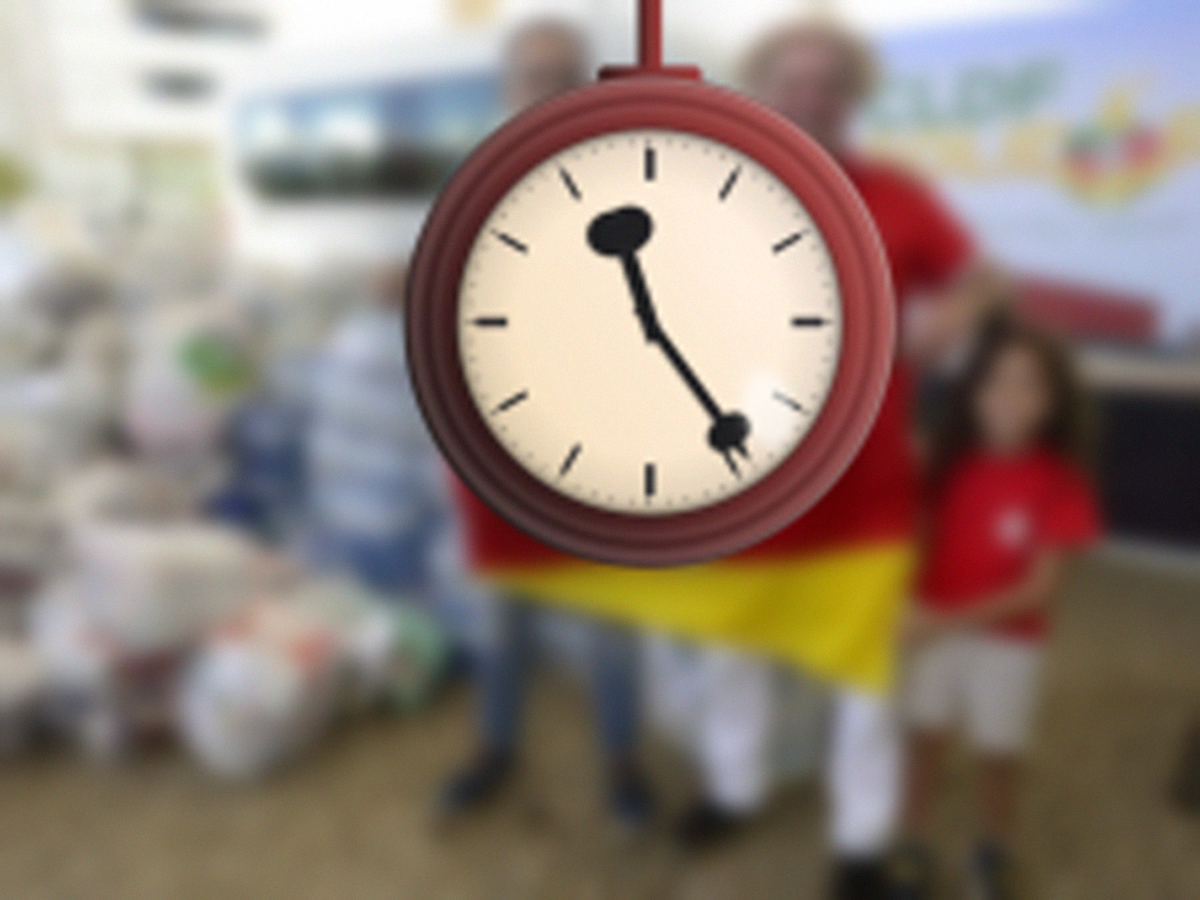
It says 11.24
